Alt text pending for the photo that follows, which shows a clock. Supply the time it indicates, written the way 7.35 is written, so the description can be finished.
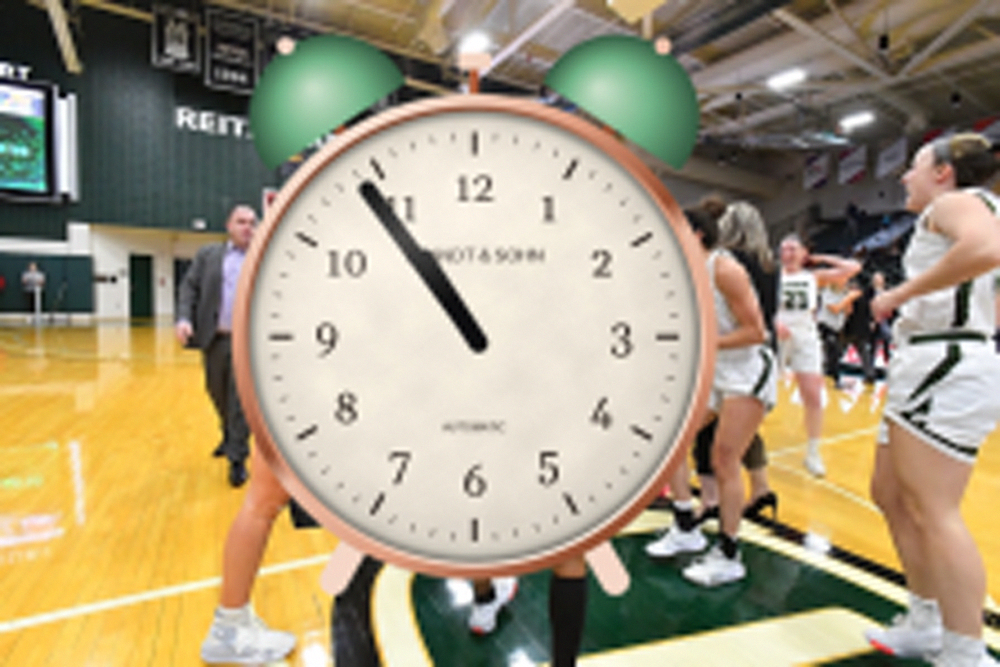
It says 10.54
